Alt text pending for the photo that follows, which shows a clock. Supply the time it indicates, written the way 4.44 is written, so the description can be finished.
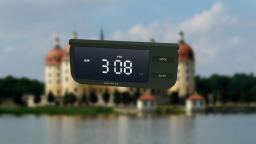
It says 3.08
